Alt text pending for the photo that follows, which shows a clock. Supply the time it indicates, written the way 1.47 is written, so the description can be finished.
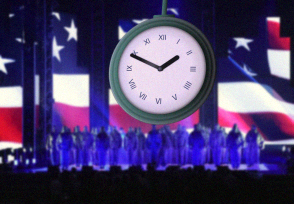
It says 1.49
